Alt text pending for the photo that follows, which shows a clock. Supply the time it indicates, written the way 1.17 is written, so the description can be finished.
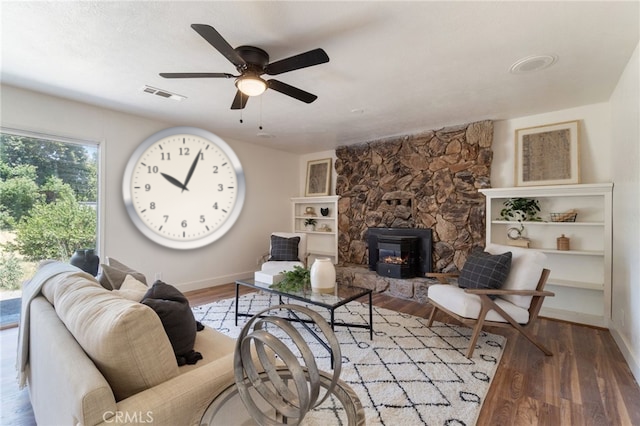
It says 10.04
